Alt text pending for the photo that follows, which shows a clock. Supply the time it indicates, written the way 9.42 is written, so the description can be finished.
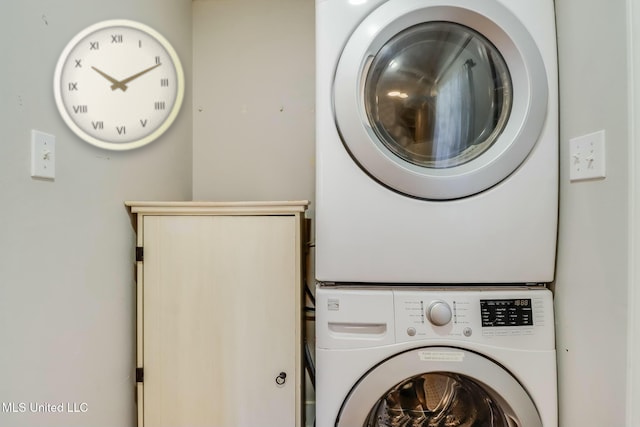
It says 10.11
